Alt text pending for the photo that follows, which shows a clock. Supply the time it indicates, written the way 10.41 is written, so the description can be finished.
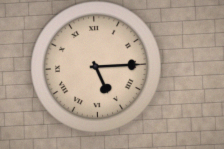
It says 5.15
